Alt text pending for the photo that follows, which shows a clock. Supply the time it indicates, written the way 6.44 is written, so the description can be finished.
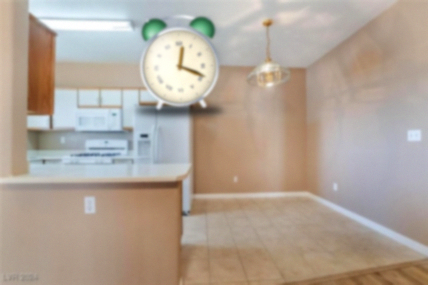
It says 12.19
